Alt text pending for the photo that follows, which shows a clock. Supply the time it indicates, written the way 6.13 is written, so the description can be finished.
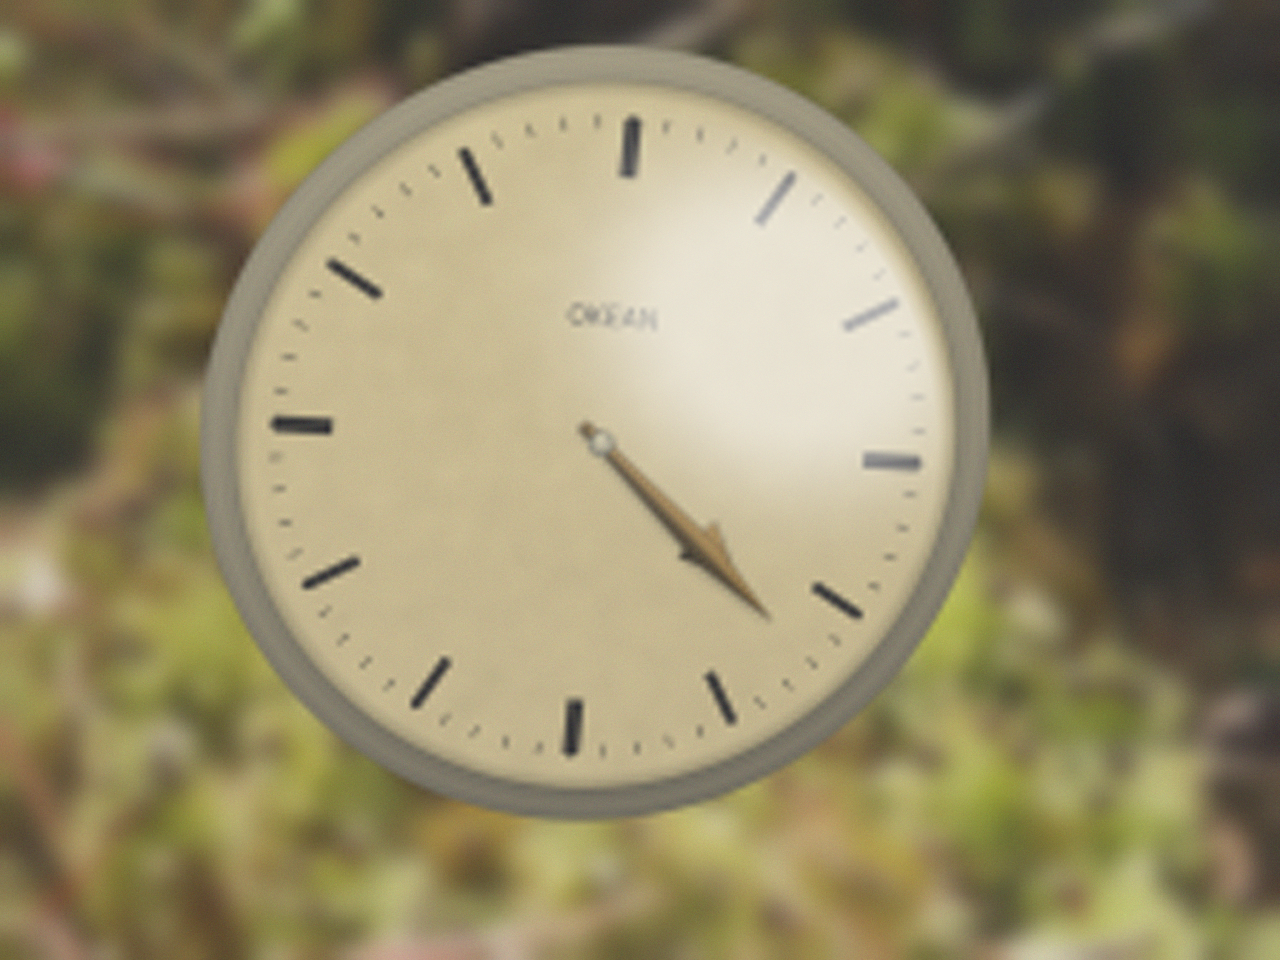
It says 4.22
